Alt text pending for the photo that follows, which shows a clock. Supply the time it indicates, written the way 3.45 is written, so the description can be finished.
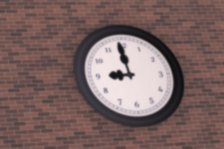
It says 8.59
